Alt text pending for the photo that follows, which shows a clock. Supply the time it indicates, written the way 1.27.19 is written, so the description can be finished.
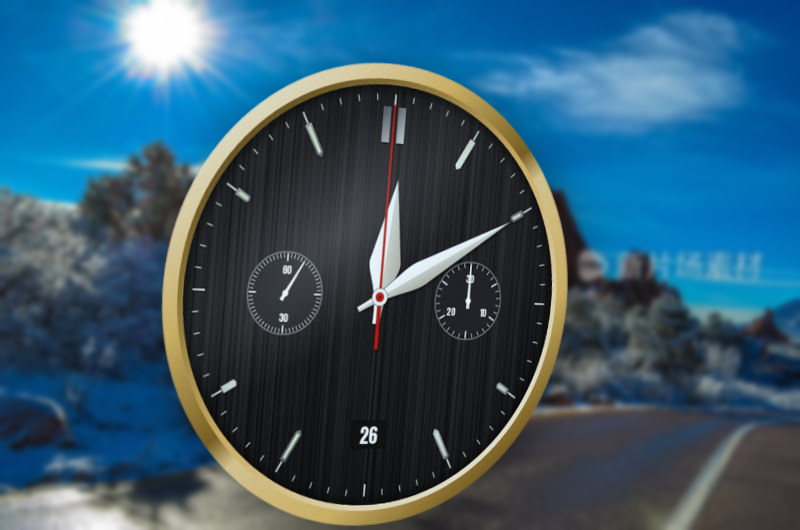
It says 12.10.05
